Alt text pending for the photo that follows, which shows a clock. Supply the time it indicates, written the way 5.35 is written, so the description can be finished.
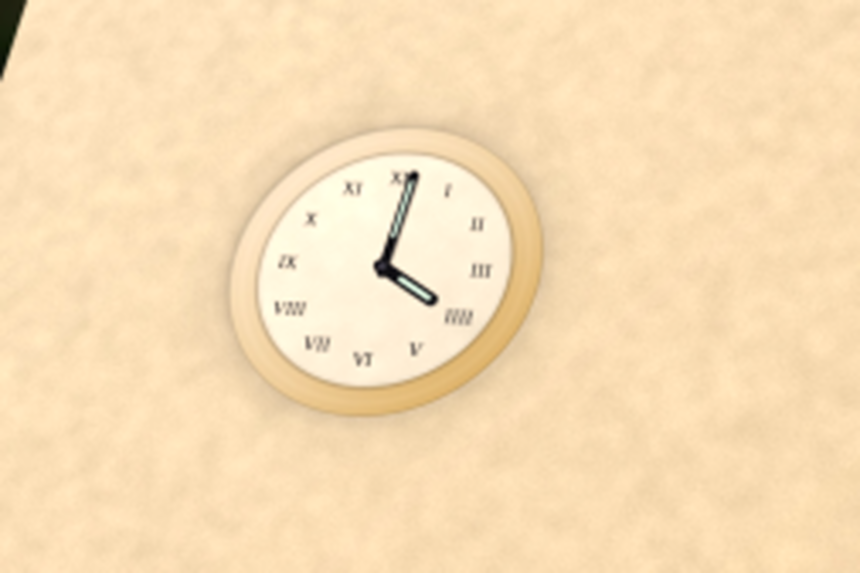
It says 4.01
